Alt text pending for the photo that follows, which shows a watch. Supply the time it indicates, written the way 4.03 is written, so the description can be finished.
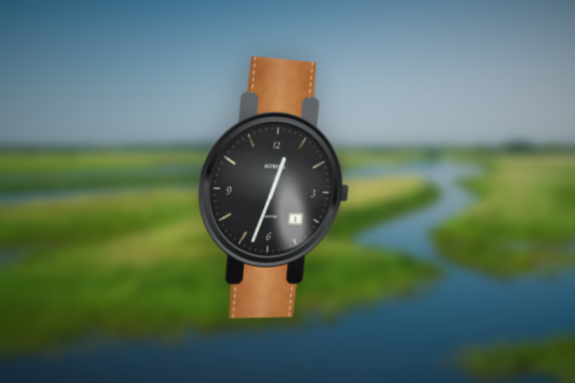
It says 12.33
